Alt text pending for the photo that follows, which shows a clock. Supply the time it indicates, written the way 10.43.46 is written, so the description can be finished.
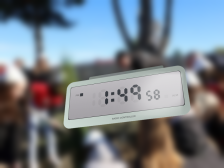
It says 1.49.58
